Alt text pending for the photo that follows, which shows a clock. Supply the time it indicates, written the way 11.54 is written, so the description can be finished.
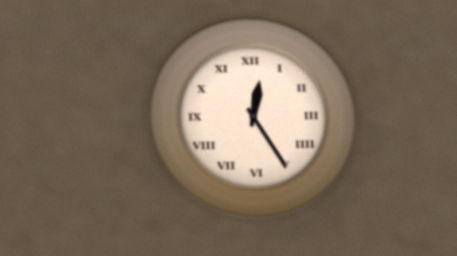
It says 12.25
